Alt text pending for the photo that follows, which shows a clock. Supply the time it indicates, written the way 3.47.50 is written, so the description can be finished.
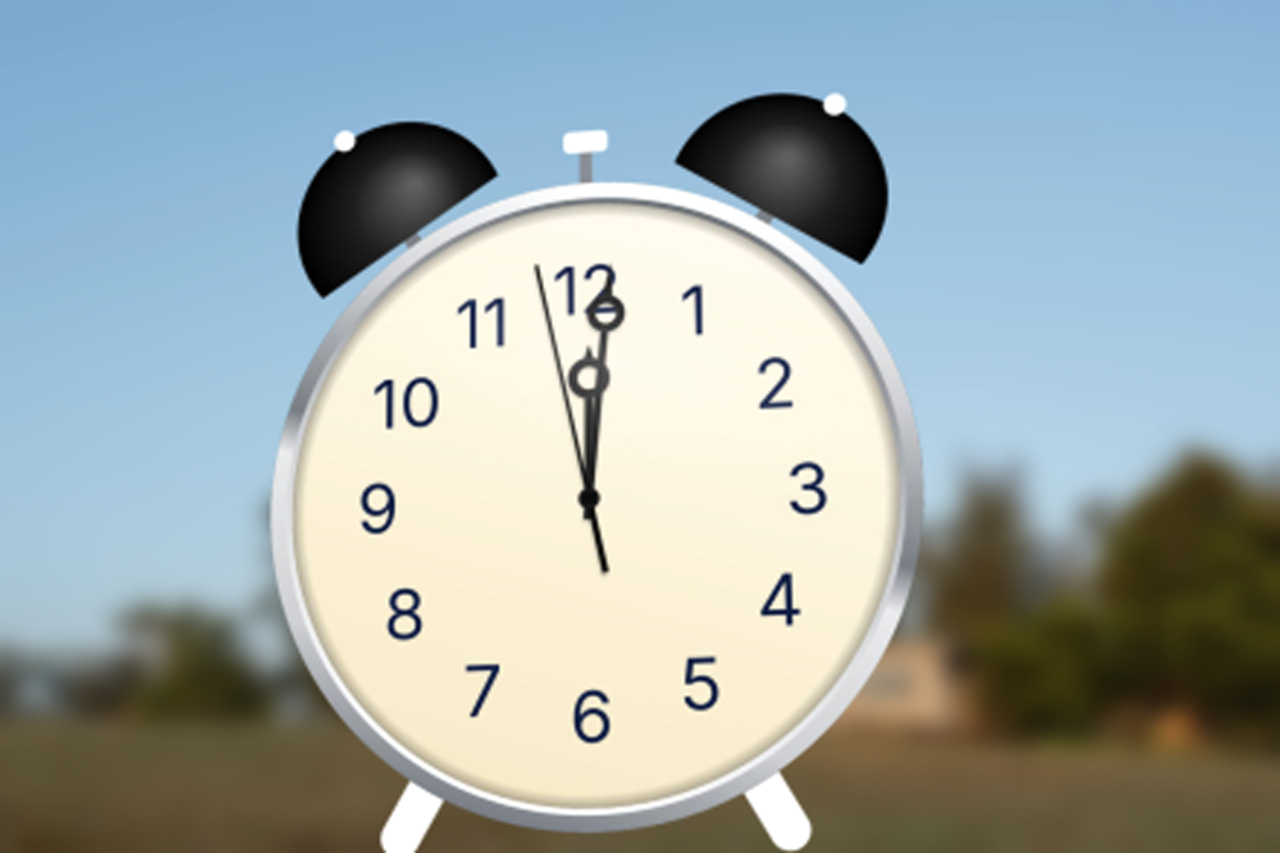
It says 12.00.58
